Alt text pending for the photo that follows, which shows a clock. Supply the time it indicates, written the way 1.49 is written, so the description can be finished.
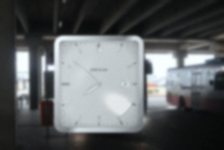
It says 7.52
